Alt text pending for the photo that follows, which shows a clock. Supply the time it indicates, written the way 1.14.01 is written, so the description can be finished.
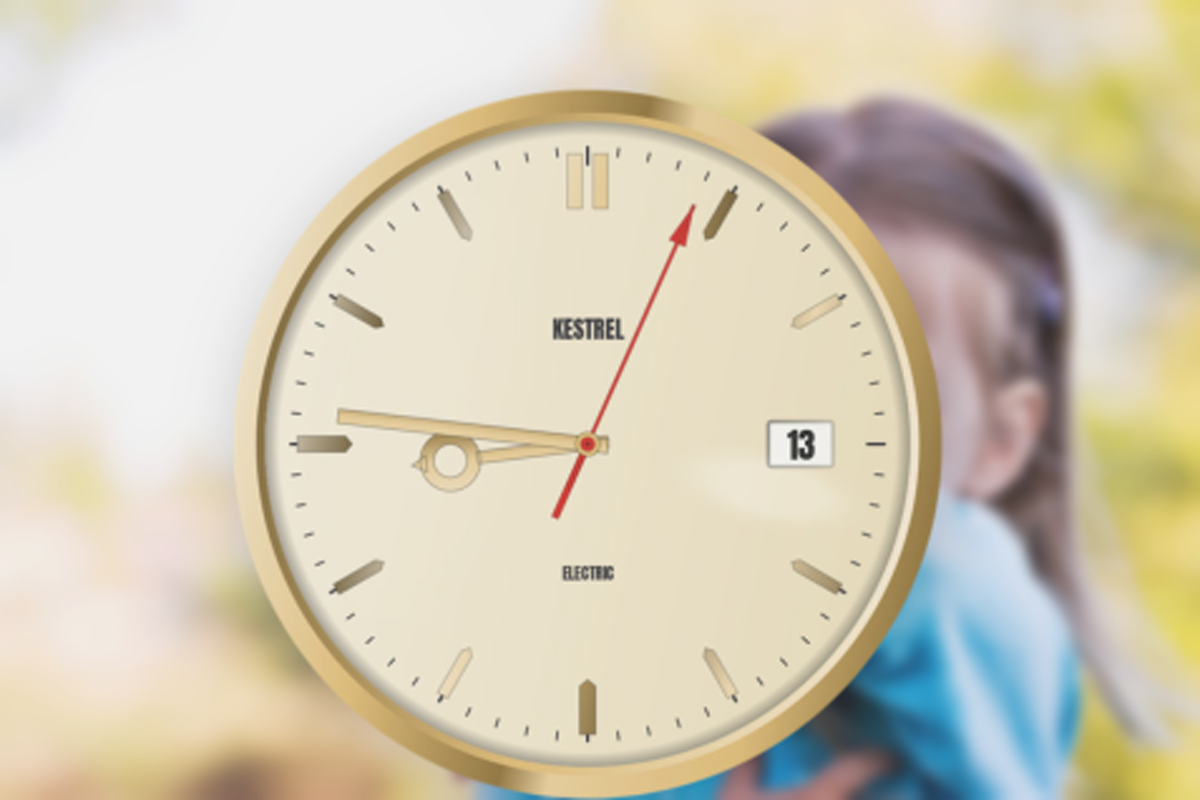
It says 8.46.04
